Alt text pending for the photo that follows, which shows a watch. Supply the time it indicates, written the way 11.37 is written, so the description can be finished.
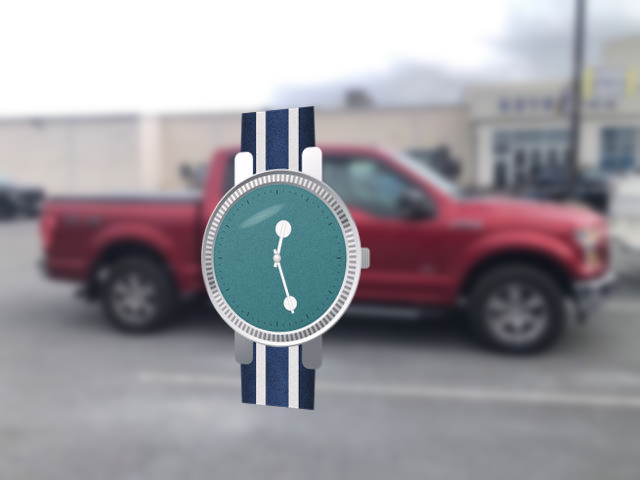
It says 12.27
